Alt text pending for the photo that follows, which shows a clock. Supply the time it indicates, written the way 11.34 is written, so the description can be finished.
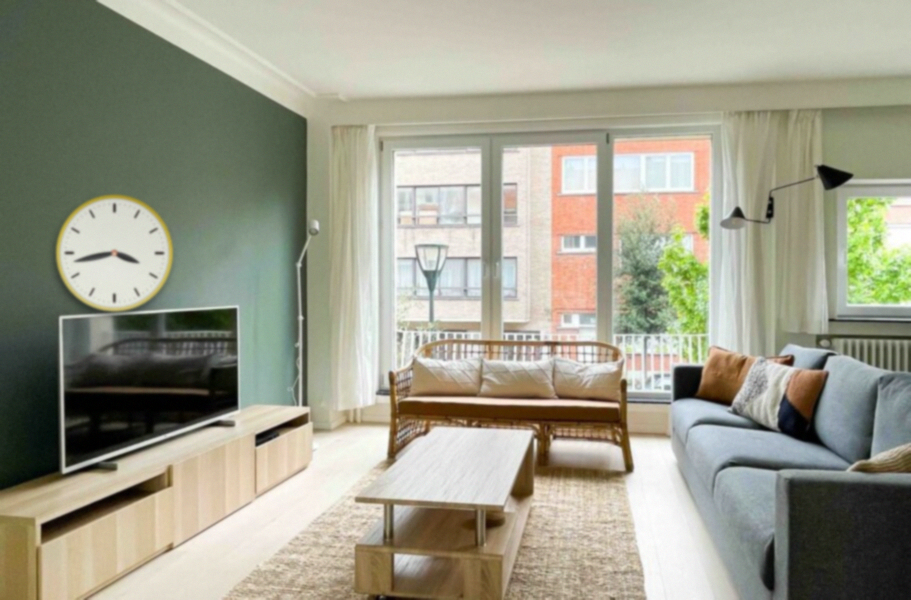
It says 3.43
